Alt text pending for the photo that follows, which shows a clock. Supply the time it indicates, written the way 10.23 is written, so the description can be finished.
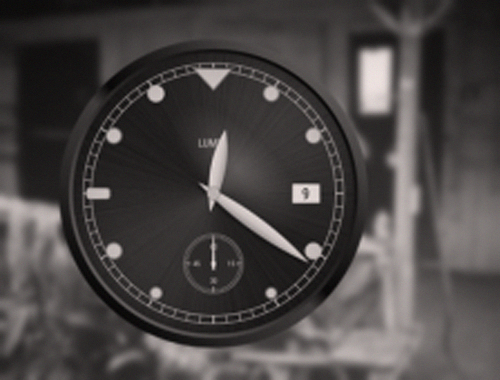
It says 12.21
